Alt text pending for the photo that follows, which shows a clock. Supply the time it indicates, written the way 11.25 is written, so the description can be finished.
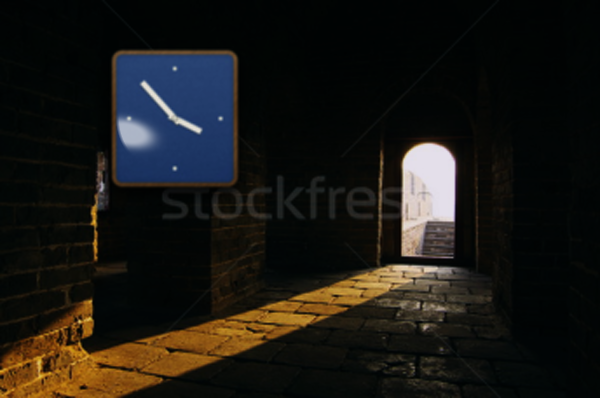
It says 3.53
